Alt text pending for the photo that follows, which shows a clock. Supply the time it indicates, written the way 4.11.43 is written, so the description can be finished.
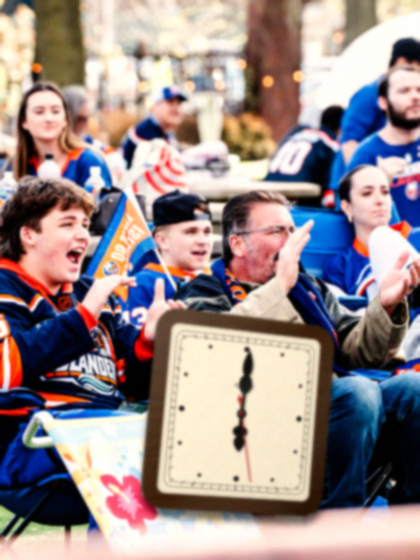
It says 6.00.28
